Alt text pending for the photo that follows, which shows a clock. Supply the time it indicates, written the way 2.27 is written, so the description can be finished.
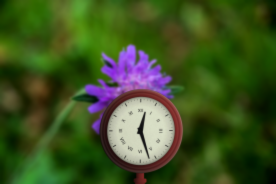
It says 12.27
